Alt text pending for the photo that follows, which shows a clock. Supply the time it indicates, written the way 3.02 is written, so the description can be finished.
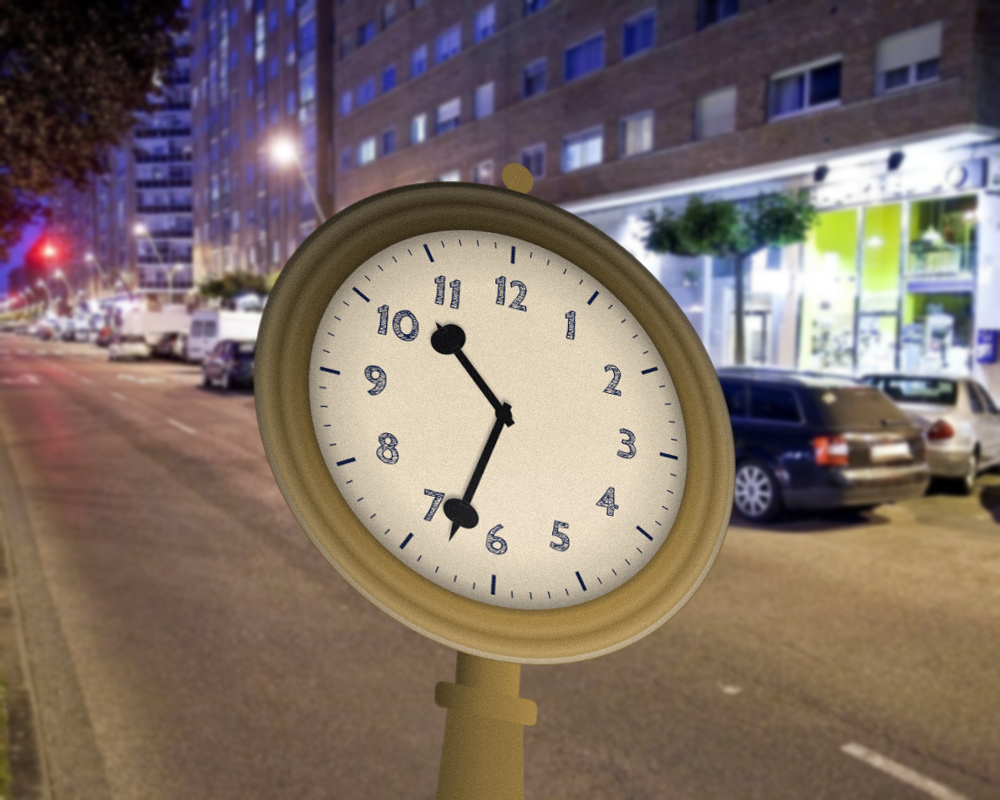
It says 10.33
